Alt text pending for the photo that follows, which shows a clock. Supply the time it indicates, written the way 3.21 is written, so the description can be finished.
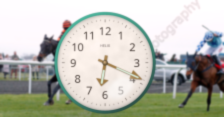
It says 6.19
